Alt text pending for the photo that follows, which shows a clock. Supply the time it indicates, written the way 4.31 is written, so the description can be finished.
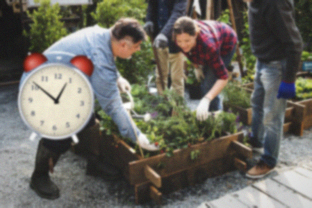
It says 12.51
